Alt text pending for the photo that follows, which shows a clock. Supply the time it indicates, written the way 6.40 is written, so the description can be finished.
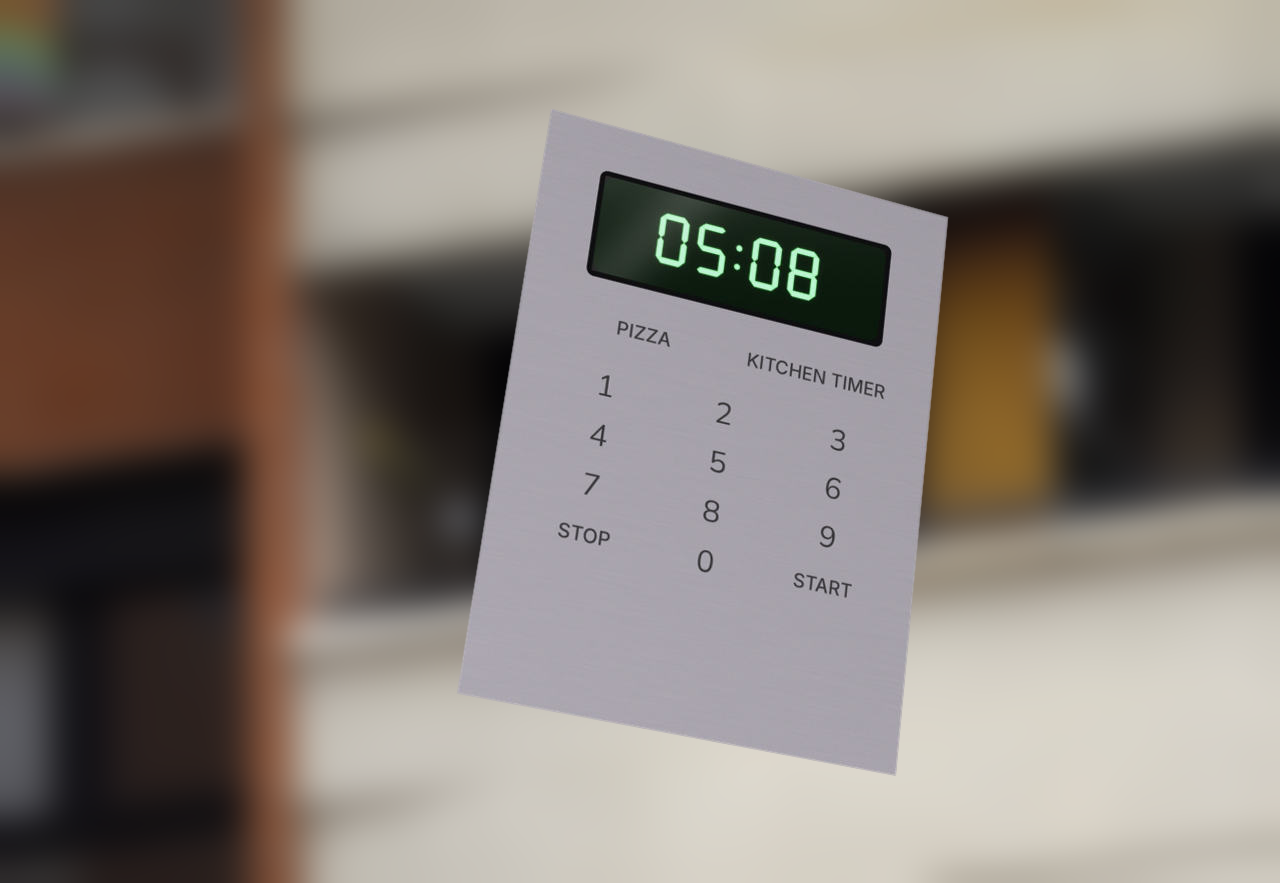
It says 5.08
